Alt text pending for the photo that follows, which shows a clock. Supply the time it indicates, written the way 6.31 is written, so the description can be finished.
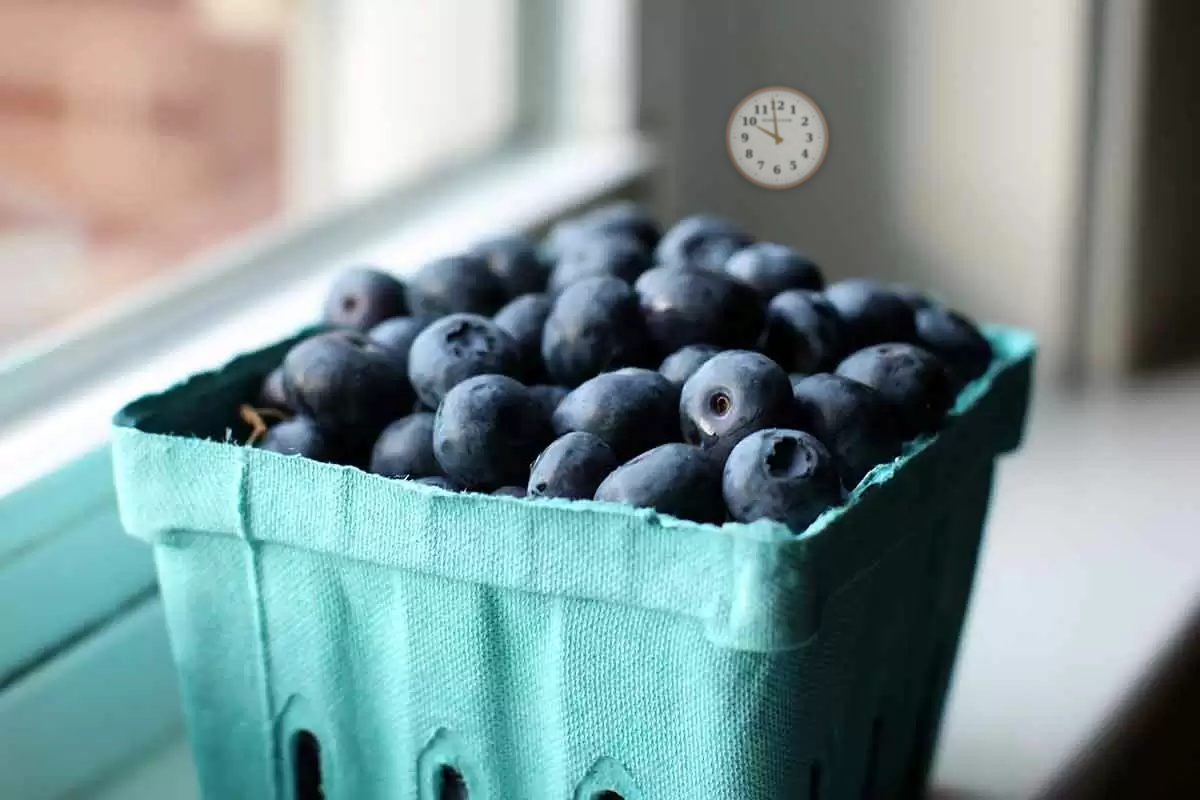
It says 9.59
